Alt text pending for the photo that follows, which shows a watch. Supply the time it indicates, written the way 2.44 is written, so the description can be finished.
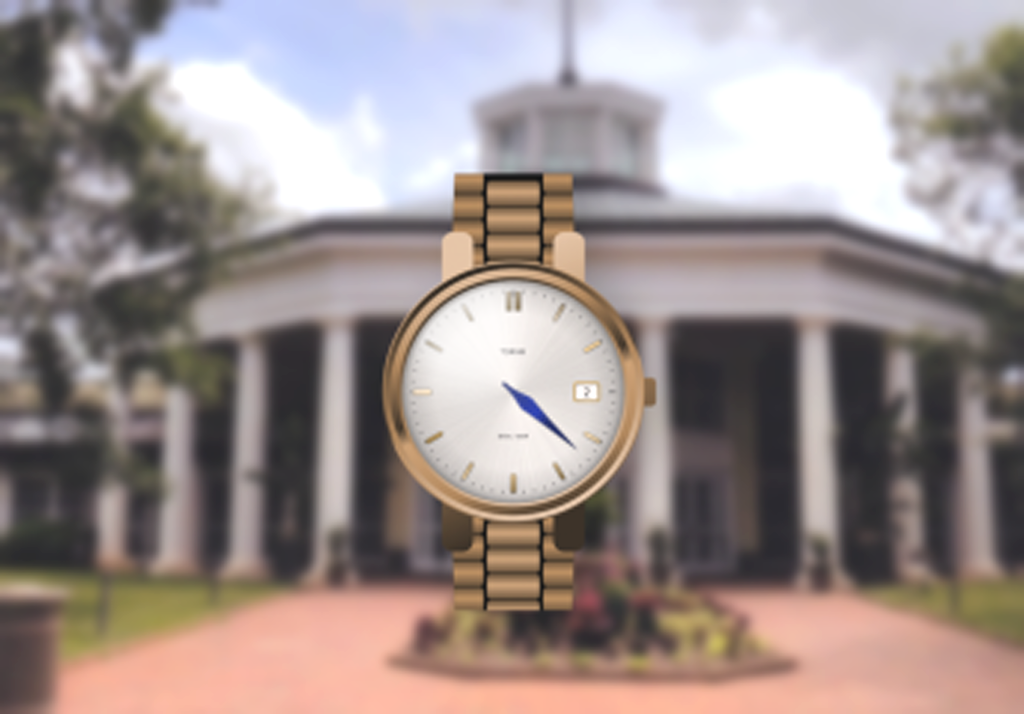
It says 4.22
